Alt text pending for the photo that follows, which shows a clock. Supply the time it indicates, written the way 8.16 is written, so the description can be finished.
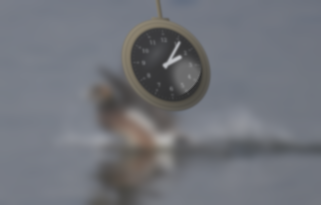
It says 2.06
